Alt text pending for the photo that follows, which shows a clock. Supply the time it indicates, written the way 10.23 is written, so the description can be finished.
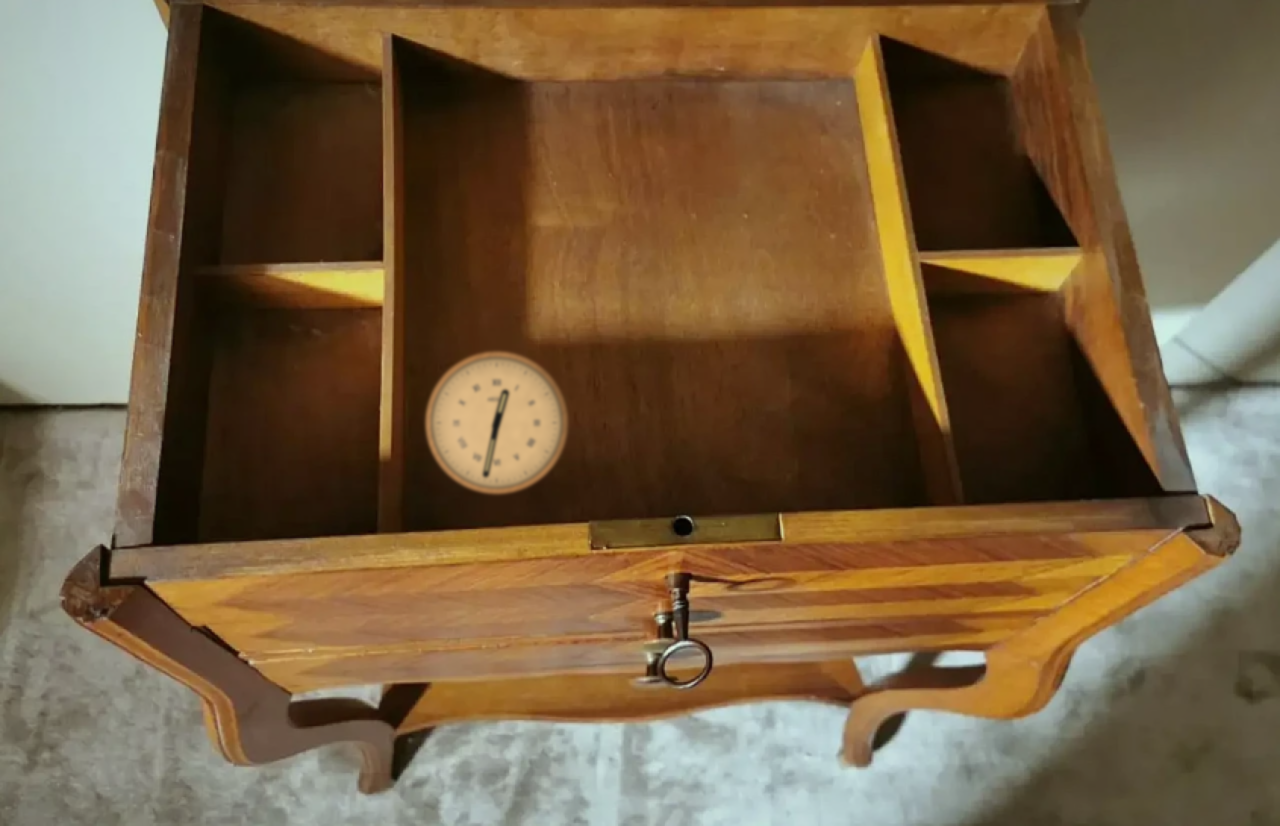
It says 12.32
